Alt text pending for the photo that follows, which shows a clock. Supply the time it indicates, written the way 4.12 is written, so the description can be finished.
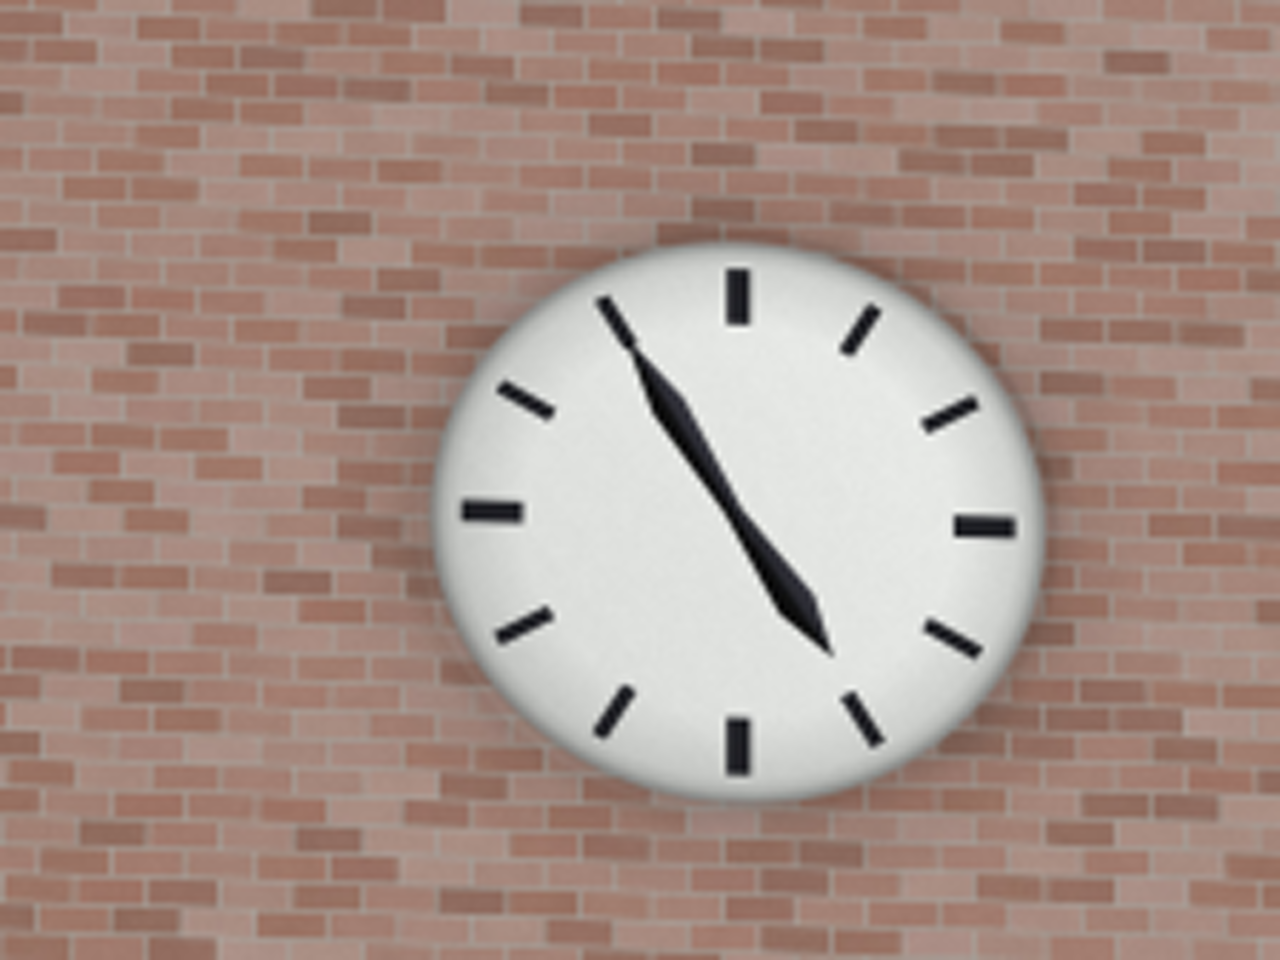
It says 4.55
